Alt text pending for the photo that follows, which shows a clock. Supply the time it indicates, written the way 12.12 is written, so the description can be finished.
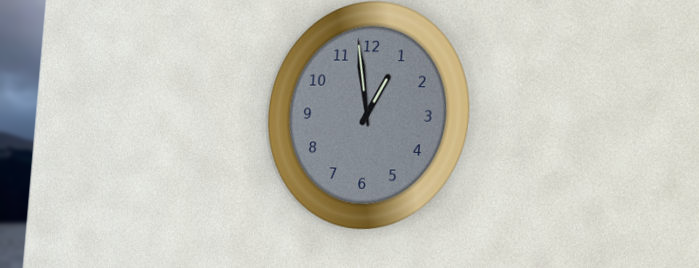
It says 12.58
